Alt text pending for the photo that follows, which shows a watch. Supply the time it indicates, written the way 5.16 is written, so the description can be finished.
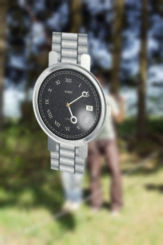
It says 5.09
